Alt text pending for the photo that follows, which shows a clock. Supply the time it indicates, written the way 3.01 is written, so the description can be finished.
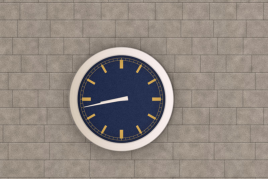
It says 8.43
